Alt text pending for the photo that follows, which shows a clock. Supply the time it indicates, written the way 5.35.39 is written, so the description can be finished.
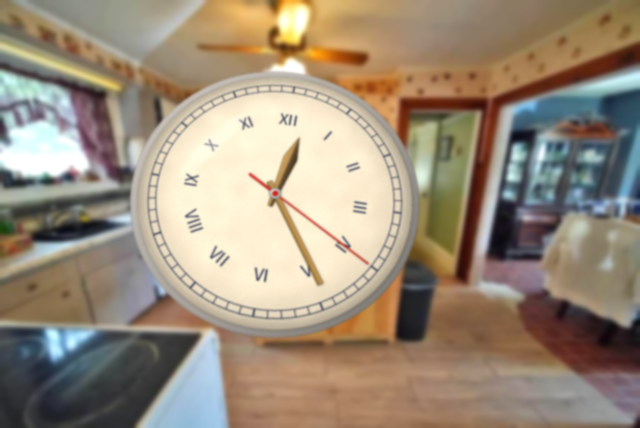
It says 12.24.20
